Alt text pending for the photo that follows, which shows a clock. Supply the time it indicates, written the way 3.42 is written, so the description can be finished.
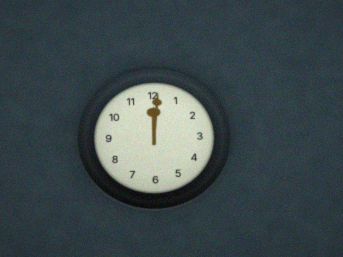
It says 12.01
